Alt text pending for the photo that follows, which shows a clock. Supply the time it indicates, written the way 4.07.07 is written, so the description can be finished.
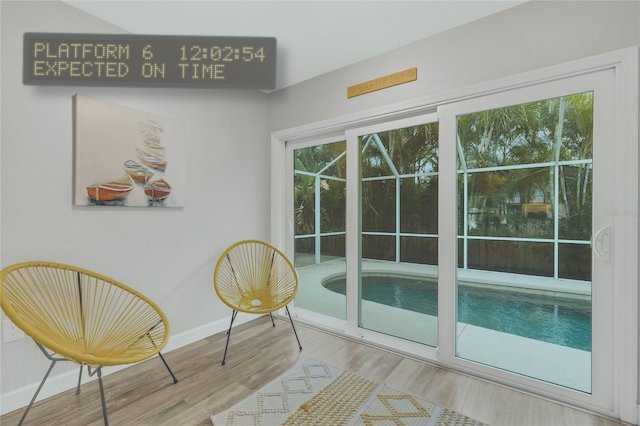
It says 12.02.54
